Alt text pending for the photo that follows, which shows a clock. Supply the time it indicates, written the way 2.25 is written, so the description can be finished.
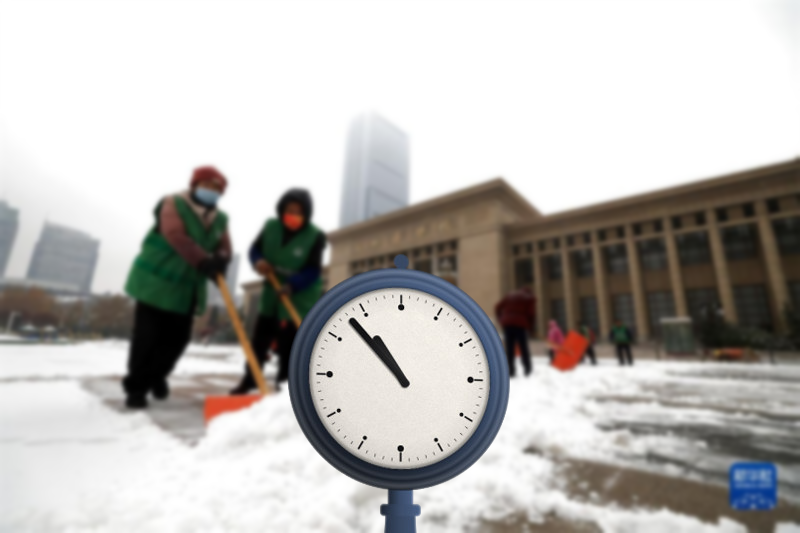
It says 10.53
